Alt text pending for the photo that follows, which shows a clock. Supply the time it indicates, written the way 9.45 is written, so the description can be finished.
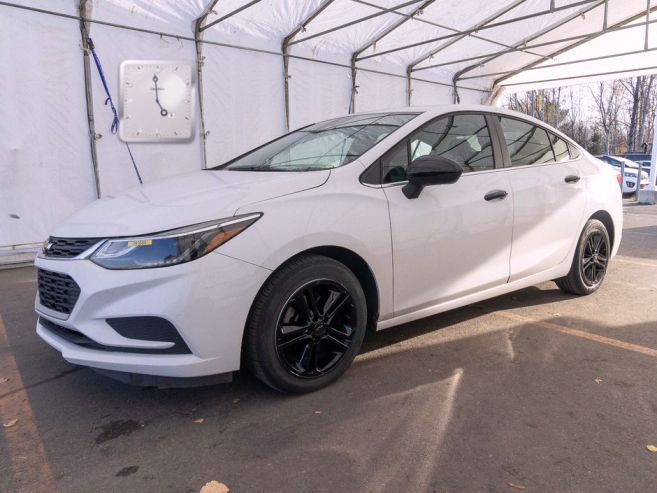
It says 4.59
